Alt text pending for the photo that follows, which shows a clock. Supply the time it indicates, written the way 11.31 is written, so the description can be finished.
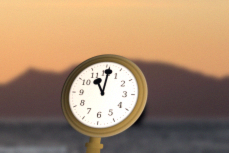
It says 11.01
